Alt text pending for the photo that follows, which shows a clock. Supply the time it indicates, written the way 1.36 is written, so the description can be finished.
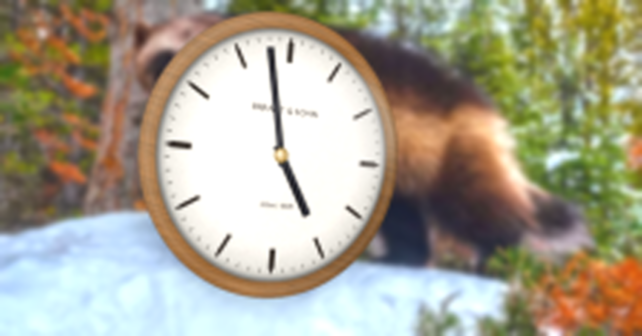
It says 4.58
